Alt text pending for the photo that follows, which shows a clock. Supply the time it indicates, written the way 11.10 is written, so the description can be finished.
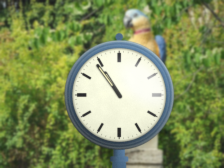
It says 10.54
